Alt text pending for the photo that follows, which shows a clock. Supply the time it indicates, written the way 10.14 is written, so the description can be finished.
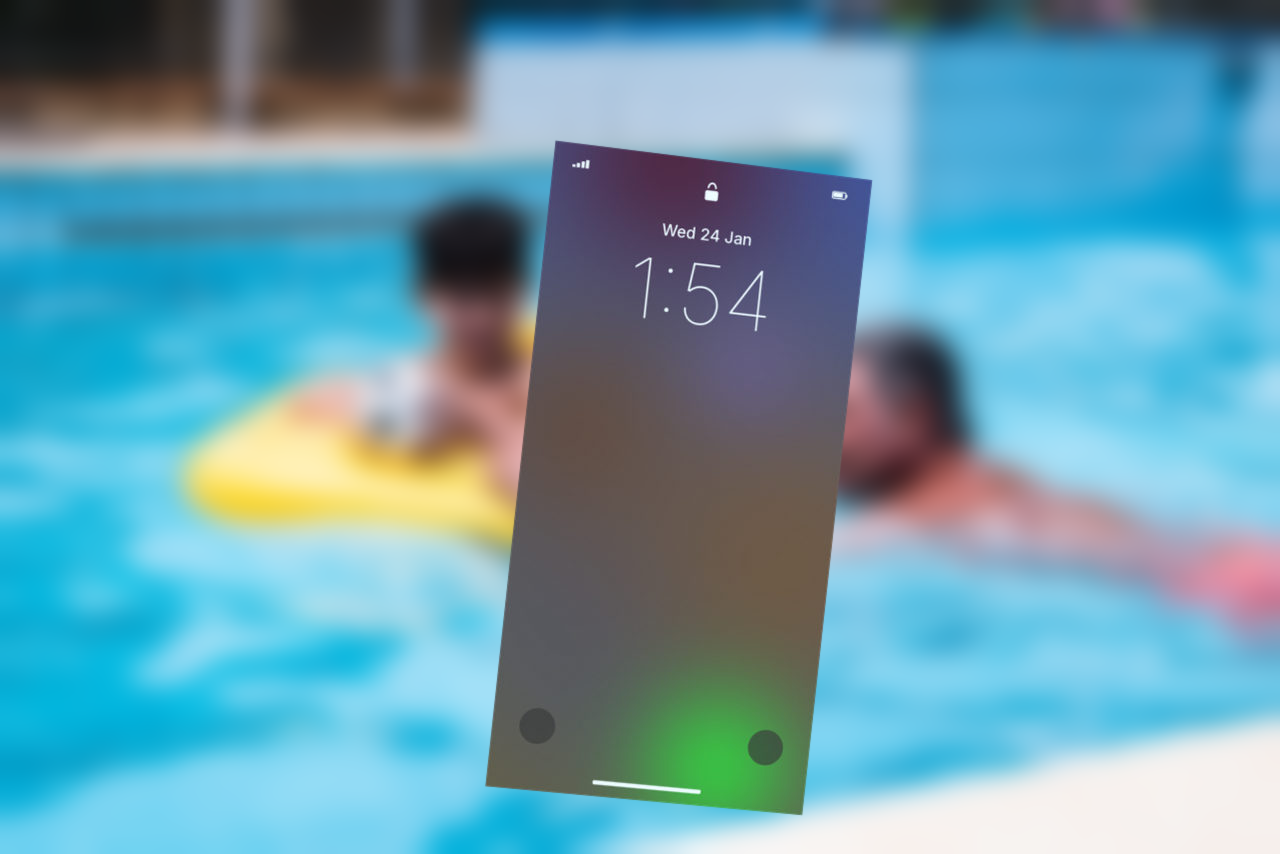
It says 1.54
